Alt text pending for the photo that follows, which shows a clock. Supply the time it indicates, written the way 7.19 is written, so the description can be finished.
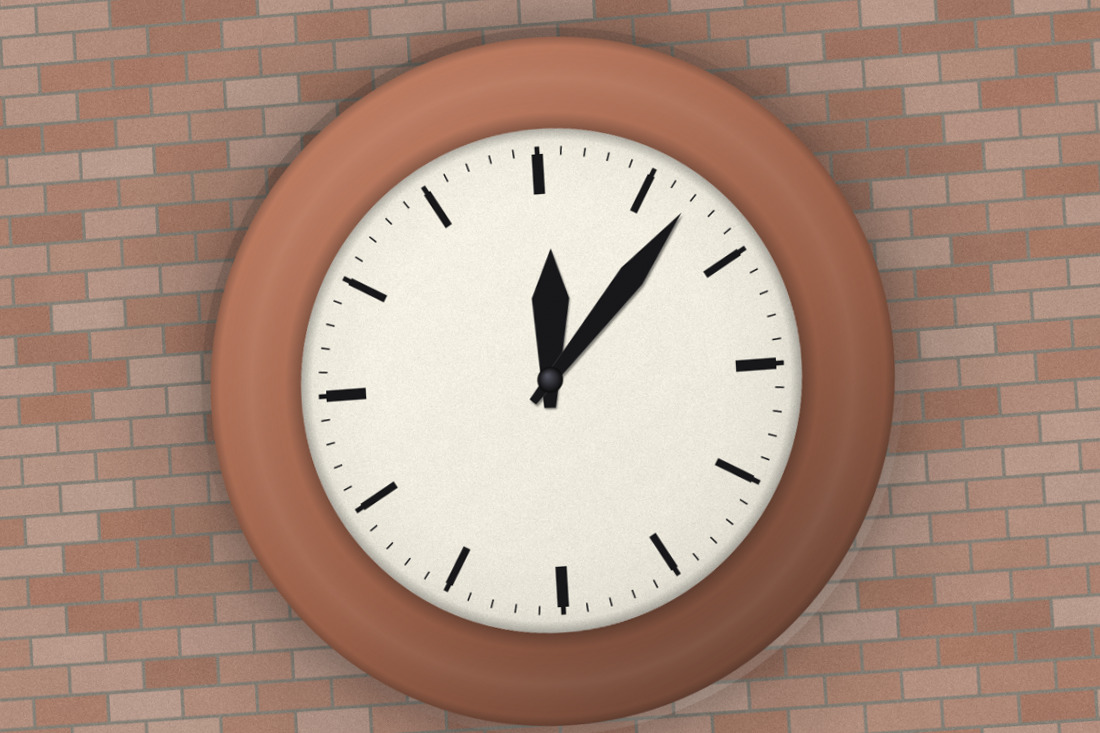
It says 12.07
